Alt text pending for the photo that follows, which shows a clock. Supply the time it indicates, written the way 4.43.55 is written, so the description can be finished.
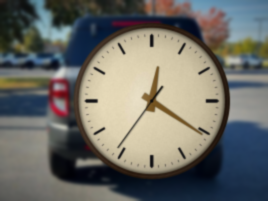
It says 12.20.36
